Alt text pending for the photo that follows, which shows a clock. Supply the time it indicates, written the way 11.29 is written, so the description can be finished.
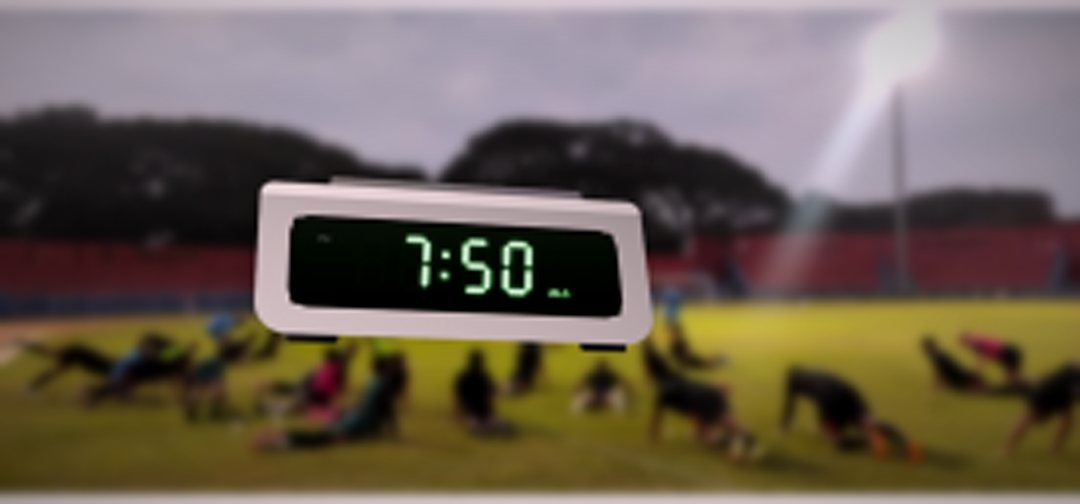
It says 7.50
